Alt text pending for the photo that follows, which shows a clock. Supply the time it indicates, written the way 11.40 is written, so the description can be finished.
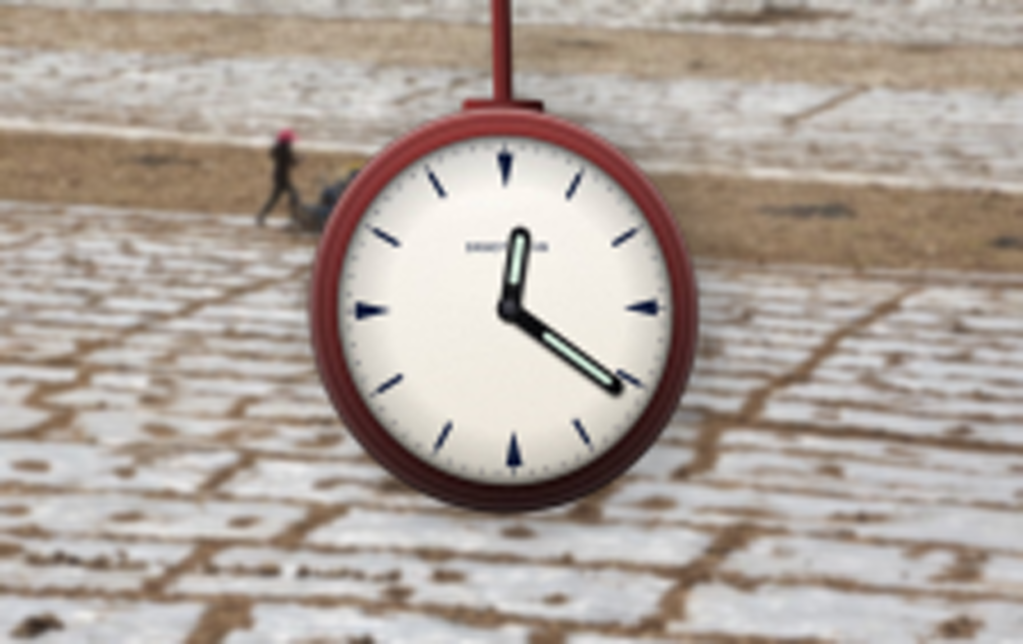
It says 12.21
